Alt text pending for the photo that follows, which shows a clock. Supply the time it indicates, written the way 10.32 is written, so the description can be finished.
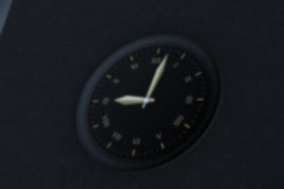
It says 9.02
